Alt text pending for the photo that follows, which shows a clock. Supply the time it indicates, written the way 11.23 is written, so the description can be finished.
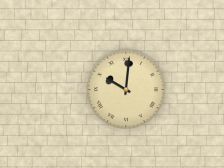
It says 10.01
